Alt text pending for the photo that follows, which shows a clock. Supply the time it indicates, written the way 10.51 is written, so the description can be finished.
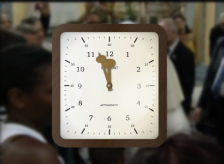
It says 11.57
